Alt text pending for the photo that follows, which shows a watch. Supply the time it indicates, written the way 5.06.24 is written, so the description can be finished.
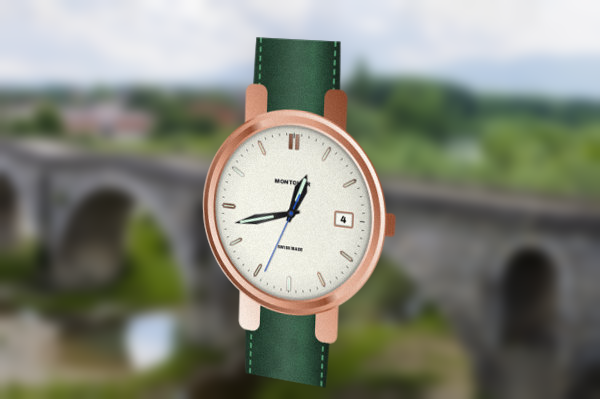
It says 12.42.34
